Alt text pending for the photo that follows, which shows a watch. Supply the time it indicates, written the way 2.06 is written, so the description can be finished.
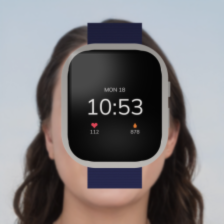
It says 10.53
